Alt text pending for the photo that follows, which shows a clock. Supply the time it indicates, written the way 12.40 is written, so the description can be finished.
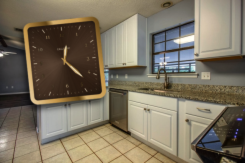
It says 12.23
